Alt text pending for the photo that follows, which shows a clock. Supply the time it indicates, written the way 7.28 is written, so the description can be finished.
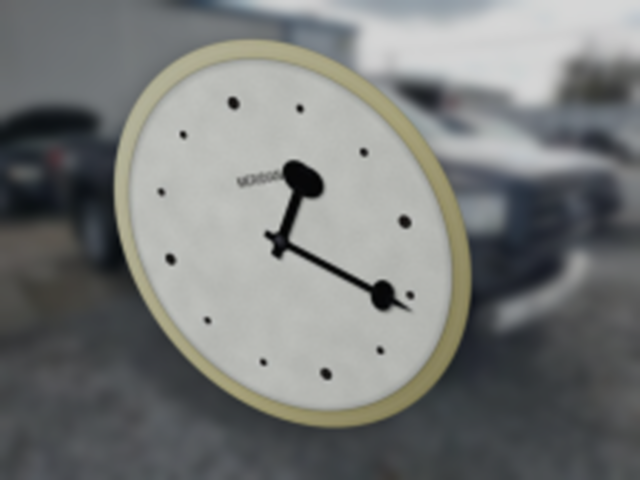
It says 1.21
